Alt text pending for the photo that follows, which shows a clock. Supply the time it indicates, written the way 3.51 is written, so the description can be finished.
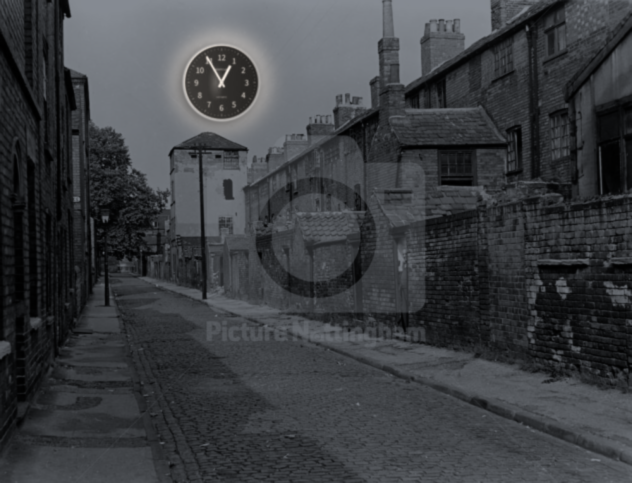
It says 12.55
